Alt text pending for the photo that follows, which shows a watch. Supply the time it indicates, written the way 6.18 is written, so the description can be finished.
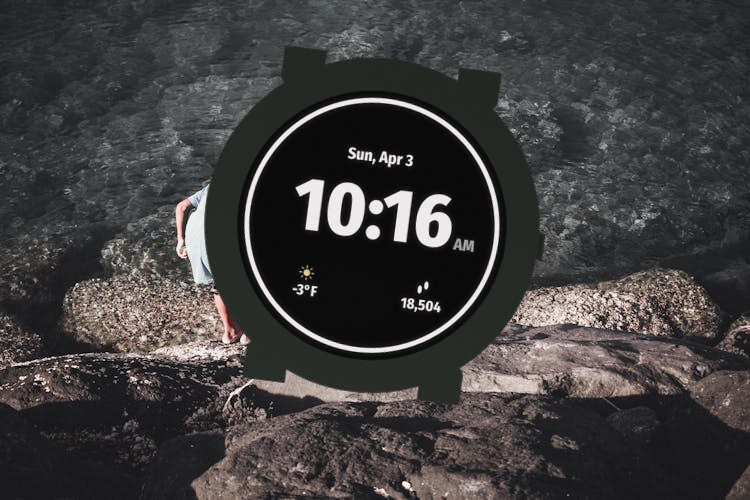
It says 10.16
